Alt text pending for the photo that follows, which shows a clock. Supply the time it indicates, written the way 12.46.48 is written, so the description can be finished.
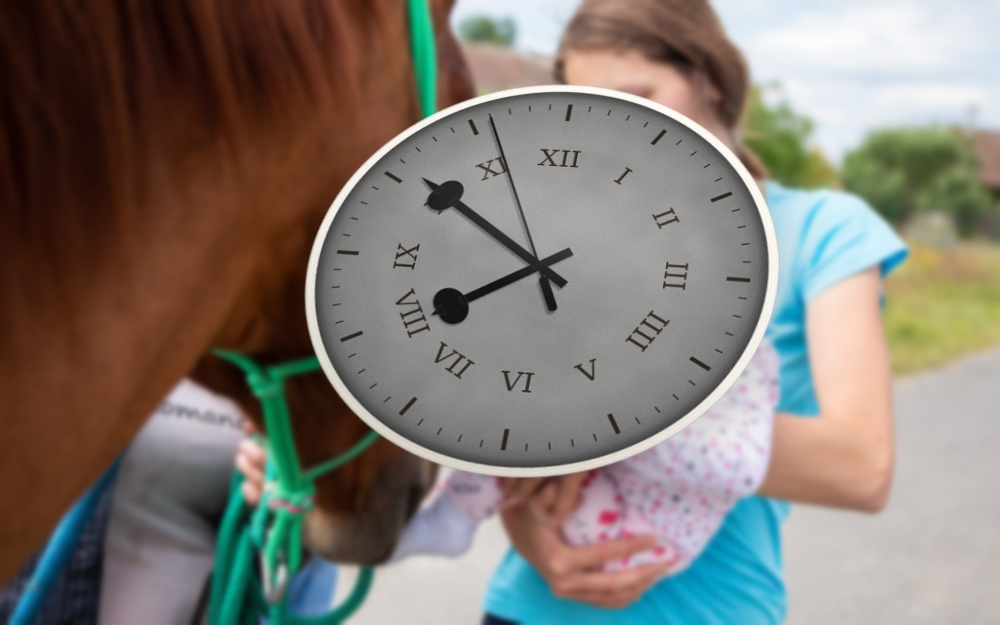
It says 7.50.56
